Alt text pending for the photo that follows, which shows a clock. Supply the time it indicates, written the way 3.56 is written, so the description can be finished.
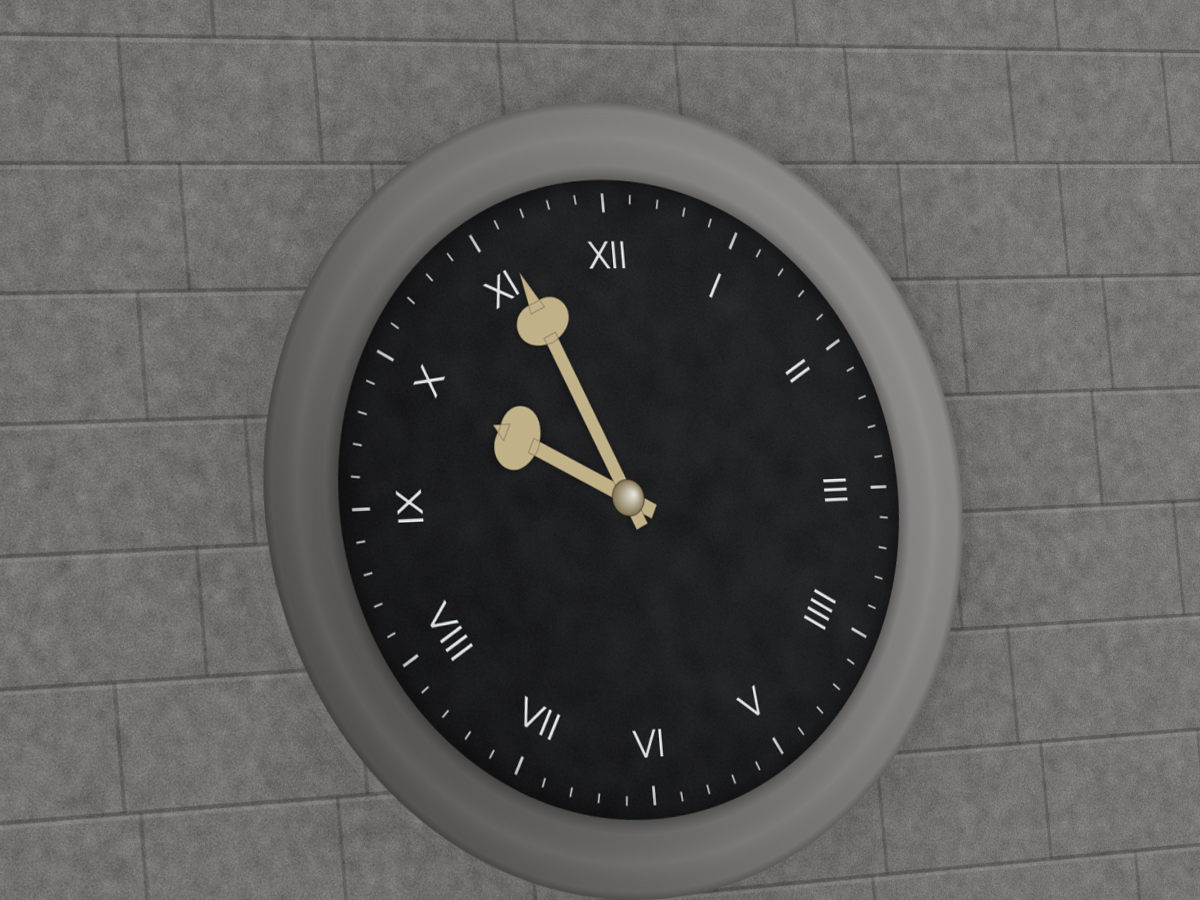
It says 9.56
